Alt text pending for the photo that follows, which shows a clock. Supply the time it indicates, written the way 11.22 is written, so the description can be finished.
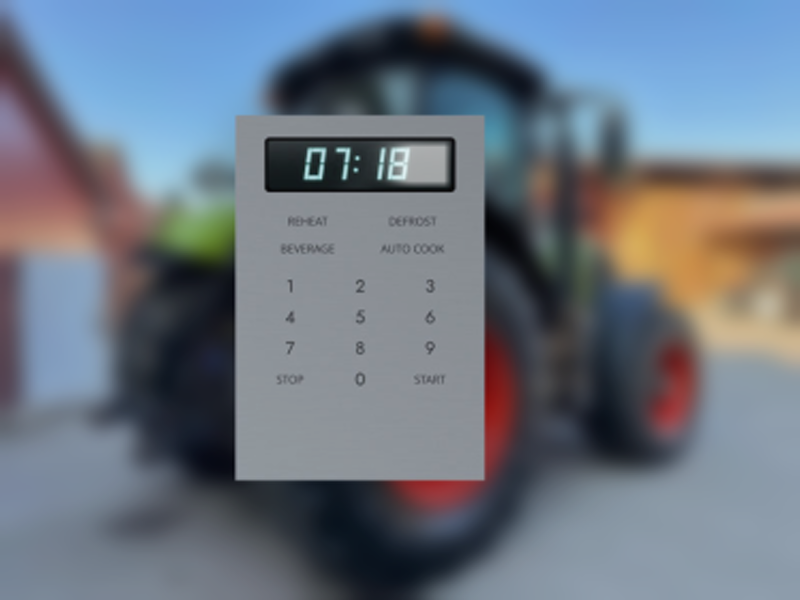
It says 7.18
